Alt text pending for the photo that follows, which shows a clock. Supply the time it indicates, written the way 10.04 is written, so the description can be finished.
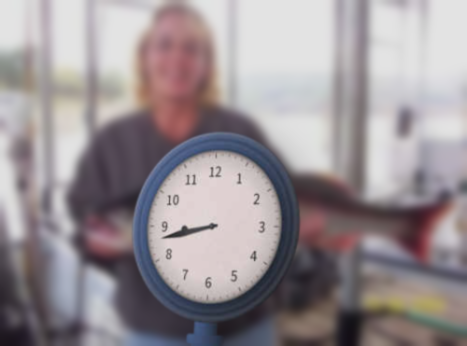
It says 8.43
